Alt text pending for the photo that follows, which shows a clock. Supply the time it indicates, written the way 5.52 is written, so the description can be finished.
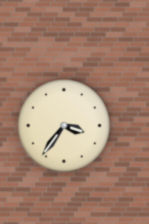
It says 3.36
